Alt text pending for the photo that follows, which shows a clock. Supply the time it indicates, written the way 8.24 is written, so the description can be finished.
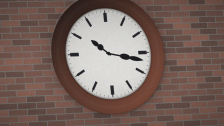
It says 10.17
